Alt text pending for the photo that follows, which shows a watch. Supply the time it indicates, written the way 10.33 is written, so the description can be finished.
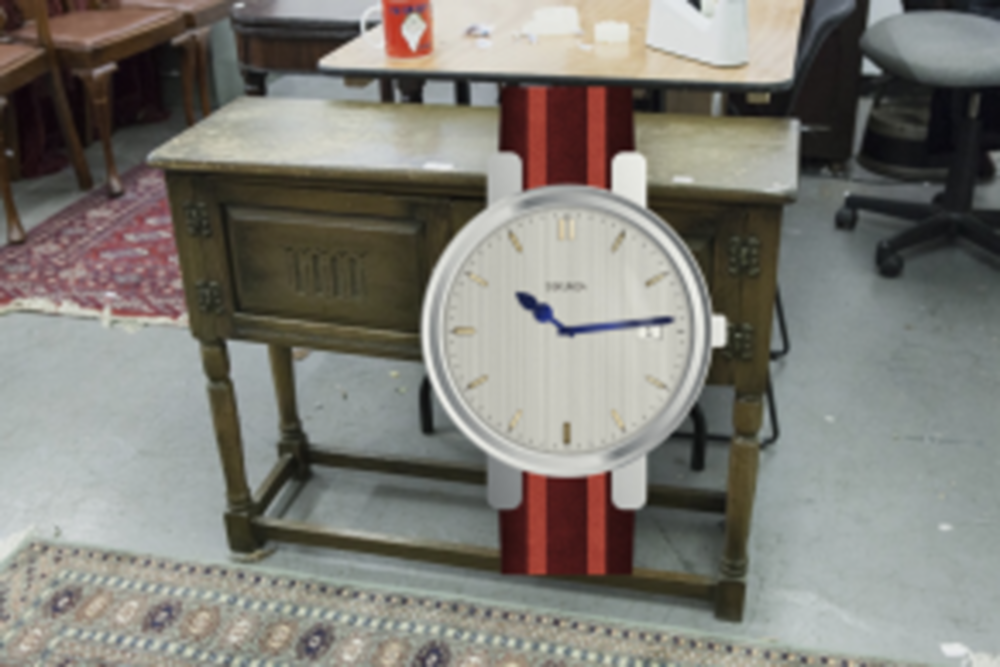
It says 10.14
